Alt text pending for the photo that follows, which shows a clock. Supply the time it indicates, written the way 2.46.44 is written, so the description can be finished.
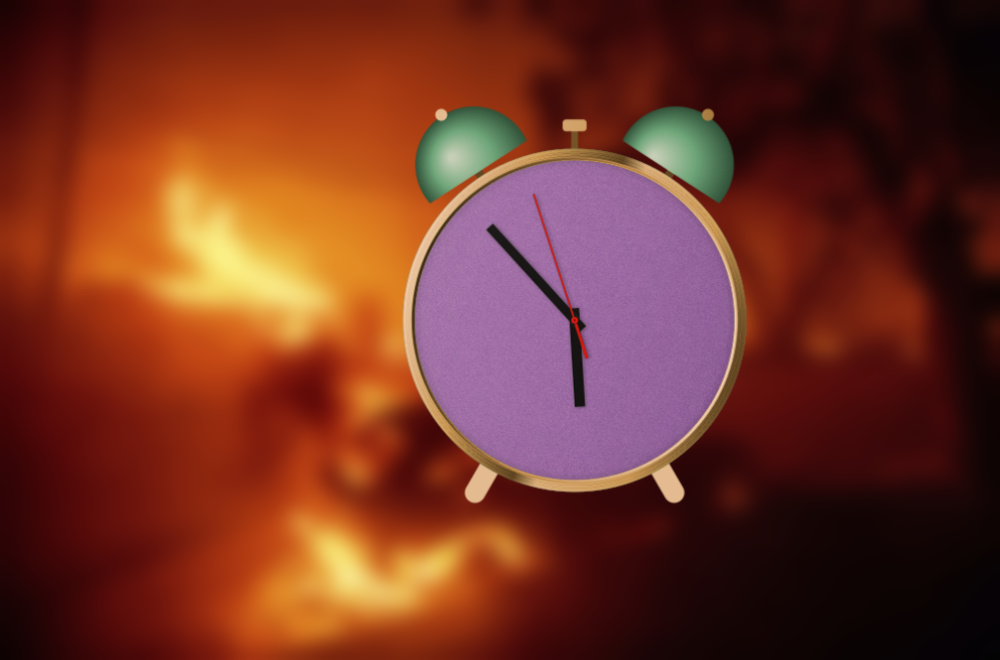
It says 5.52.57
